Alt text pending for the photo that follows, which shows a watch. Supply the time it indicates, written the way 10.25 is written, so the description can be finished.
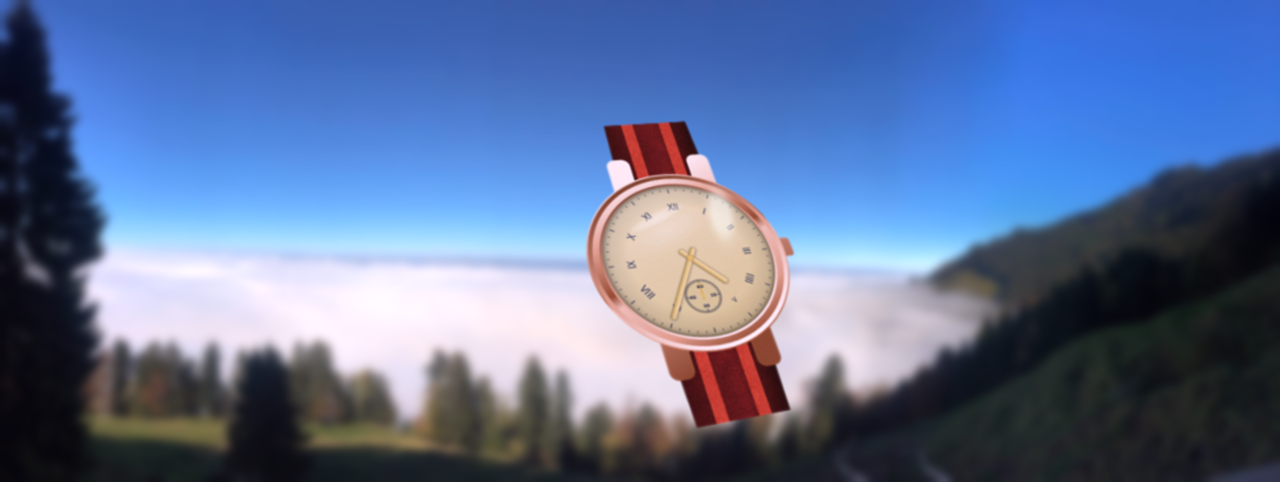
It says 4.35
